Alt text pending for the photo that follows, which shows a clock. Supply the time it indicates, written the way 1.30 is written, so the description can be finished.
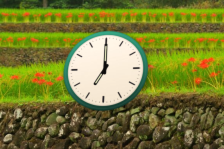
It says 7.00
